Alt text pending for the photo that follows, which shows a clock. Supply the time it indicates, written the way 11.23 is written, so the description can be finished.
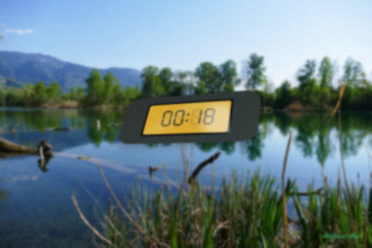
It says 0.18
